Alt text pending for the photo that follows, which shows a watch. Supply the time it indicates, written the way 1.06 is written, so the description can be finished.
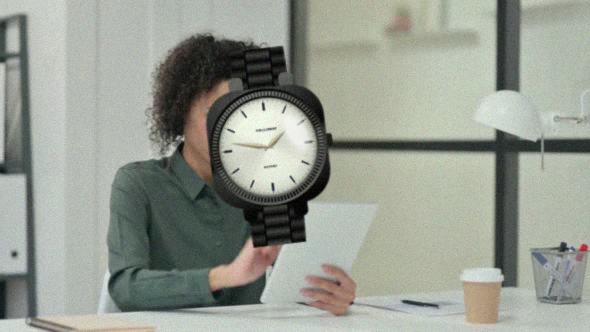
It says 1.47
